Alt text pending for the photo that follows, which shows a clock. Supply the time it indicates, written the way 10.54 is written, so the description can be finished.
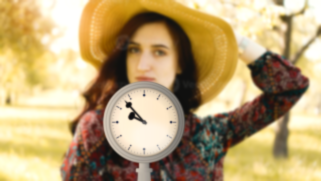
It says 9.53
